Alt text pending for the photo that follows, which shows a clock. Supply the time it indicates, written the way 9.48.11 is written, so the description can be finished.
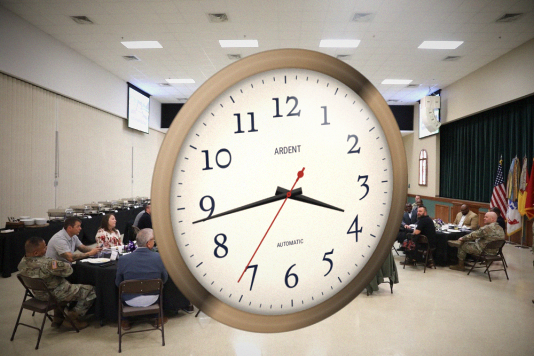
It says 3.43.36
